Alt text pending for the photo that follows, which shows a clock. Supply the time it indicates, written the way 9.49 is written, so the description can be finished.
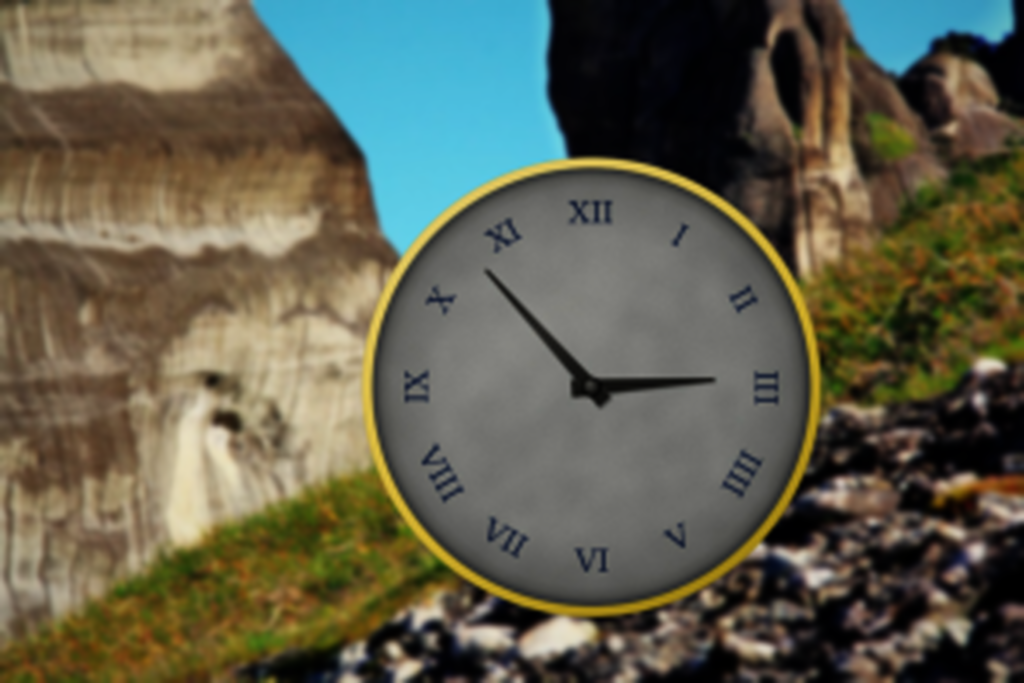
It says 2.53
